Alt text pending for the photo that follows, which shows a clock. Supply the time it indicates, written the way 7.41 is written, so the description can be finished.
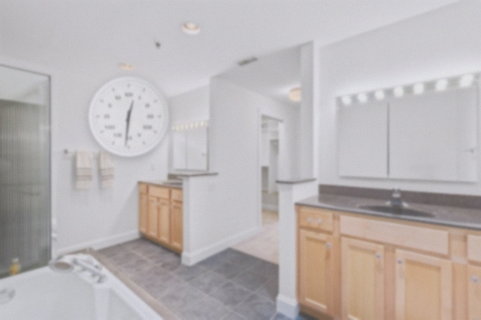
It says 12.31
